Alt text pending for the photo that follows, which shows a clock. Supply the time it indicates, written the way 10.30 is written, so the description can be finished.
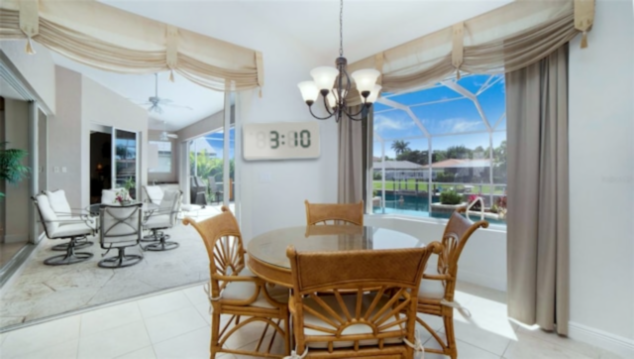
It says 3.10
